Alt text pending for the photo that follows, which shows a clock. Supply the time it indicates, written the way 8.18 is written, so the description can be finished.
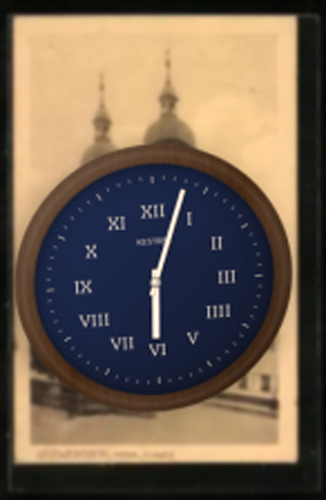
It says 6.03
